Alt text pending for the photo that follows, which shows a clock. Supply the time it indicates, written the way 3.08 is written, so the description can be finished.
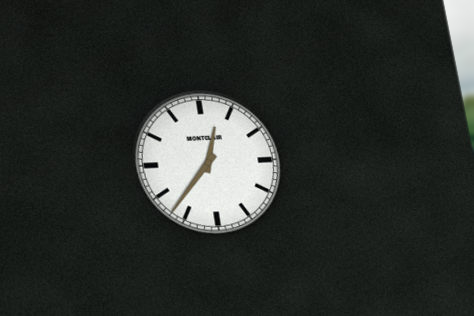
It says 12.37
